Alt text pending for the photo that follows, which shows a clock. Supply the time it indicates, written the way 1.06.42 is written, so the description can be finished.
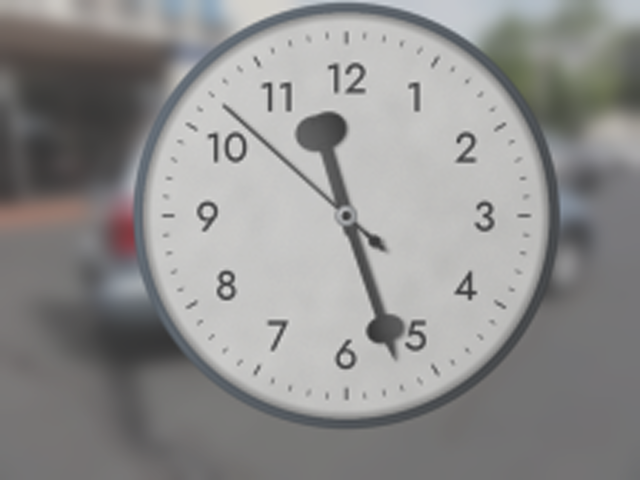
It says 11.26.52
